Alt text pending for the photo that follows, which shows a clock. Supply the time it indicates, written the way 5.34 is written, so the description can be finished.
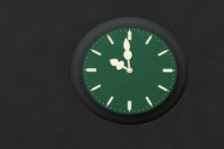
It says 9.59
